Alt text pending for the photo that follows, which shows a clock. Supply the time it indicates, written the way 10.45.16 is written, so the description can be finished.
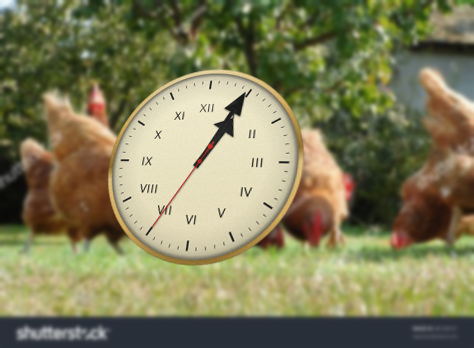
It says 1.04.35
